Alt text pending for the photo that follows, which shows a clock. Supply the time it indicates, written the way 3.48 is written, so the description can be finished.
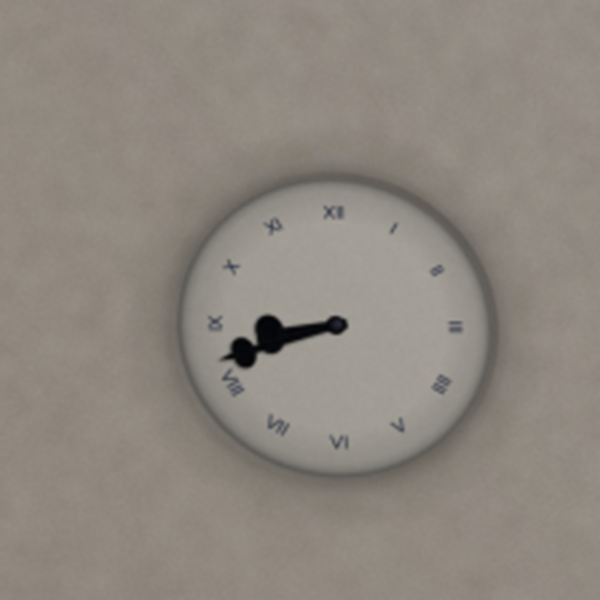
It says 8.42
